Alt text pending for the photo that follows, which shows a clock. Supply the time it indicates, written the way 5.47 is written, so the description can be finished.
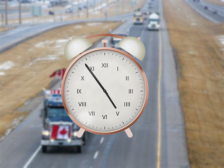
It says 4.54
